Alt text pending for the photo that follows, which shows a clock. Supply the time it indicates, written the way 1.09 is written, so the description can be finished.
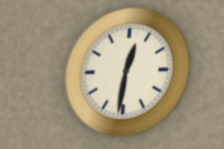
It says 12.31
